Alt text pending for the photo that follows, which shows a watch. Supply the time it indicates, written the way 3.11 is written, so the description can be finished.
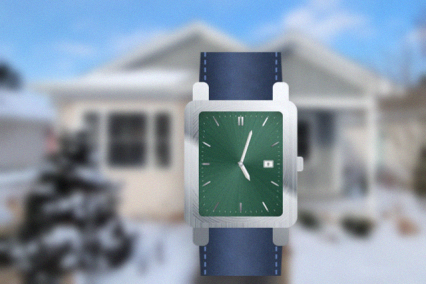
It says 5.03
